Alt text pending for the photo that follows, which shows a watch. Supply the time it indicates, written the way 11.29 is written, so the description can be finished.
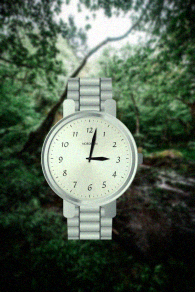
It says 3.02
